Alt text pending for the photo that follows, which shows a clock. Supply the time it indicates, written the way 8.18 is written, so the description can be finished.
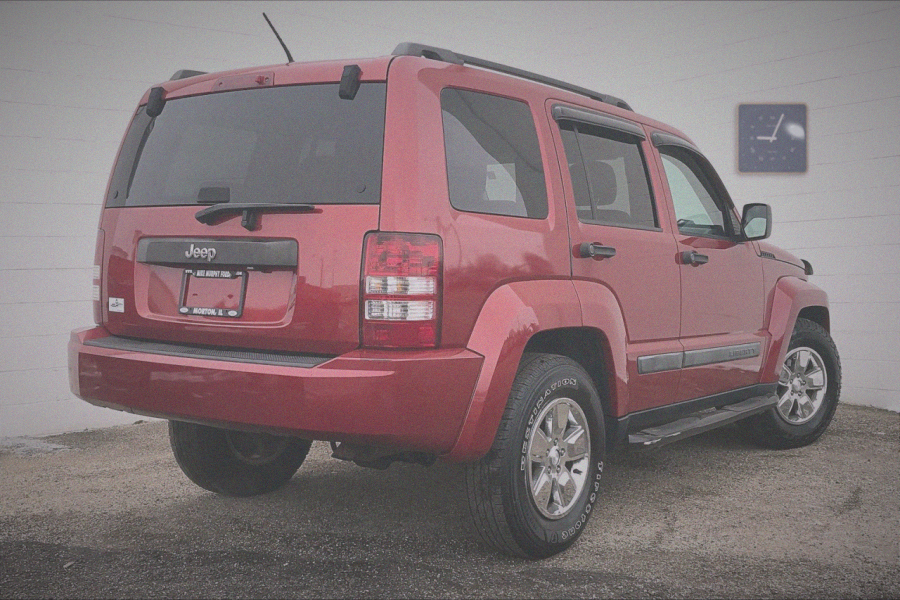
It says 9.04
